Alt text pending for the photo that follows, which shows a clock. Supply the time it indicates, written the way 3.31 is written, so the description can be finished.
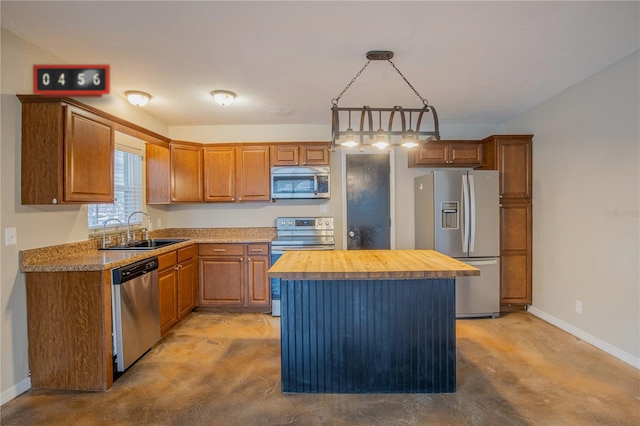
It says 4.56
